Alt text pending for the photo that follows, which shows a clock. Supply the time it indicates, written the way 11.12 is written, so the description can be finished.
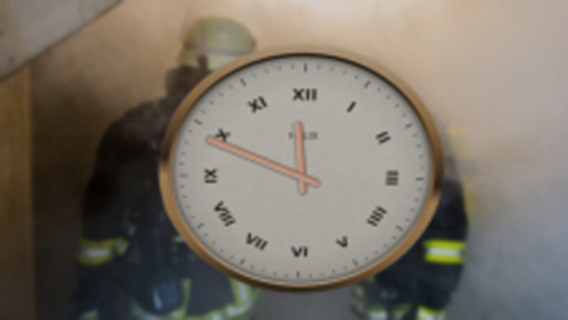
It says 11.49
